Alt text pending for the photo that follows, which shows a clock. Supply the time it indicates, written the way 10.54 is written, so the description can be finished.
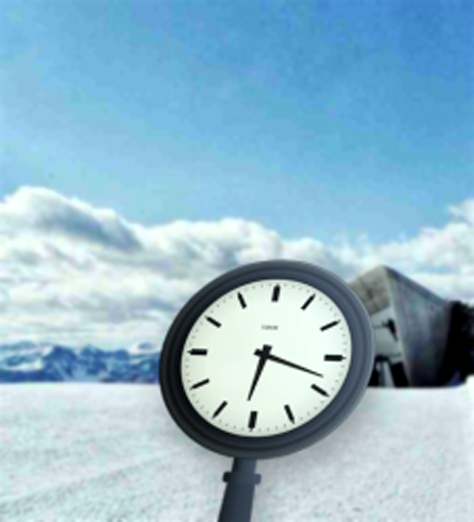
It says 6.18
